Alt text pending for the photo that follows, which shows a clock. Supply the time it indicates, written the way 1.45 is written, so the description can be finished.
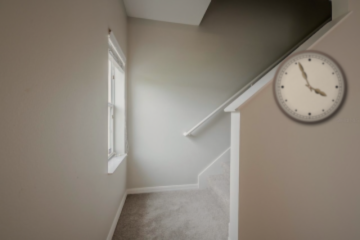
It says 3.56
